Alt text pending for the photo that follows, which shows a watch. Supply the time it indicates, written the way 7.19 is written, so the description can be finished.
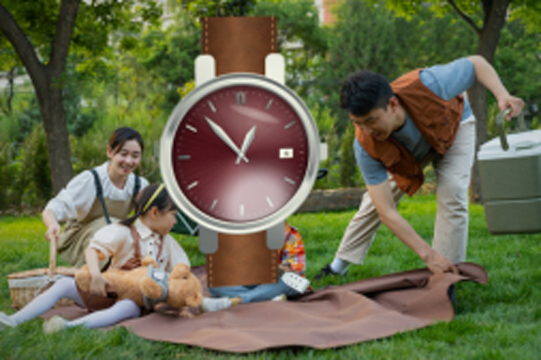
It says 12.53
